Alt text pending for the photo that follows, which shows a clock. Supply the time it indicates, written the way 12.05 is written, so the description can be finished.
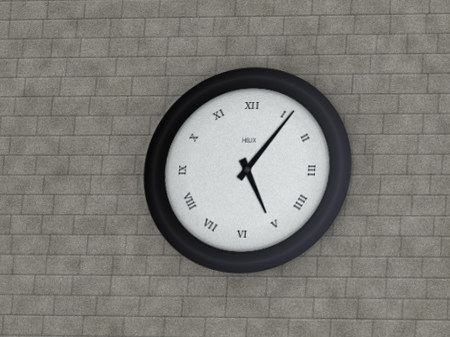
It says 5.06
